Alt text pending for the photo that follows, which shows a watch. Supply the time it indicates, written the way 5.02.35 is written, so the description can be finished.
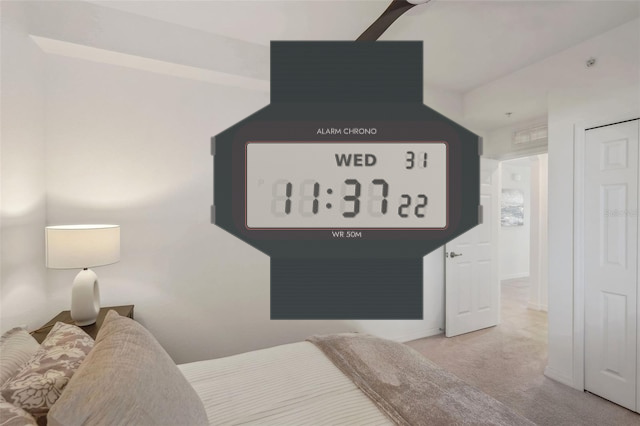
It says 11.37.22
